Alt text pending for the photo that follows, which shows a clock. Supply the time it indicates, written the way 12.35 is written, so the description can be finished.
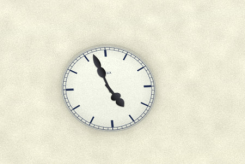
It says 4.57
